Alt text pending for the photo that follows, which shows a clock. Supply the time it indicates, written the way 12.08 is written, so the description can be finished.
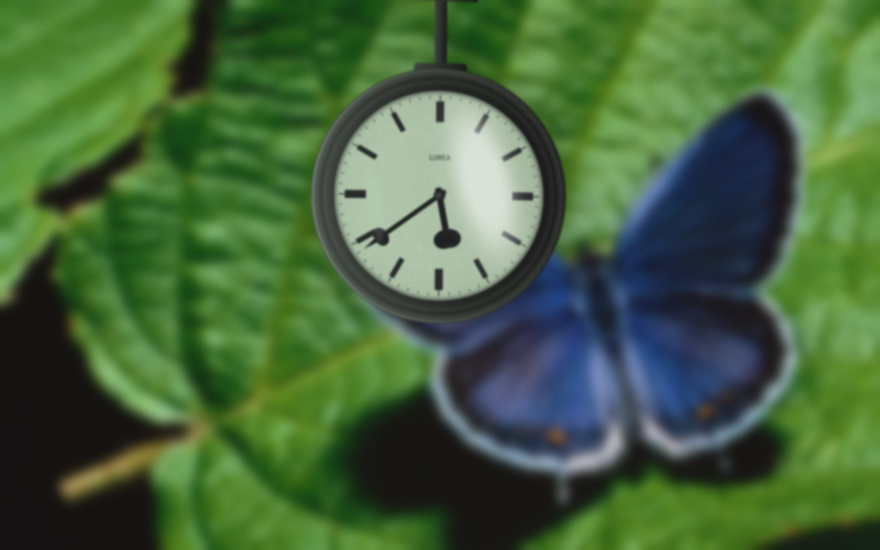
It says 5.39
